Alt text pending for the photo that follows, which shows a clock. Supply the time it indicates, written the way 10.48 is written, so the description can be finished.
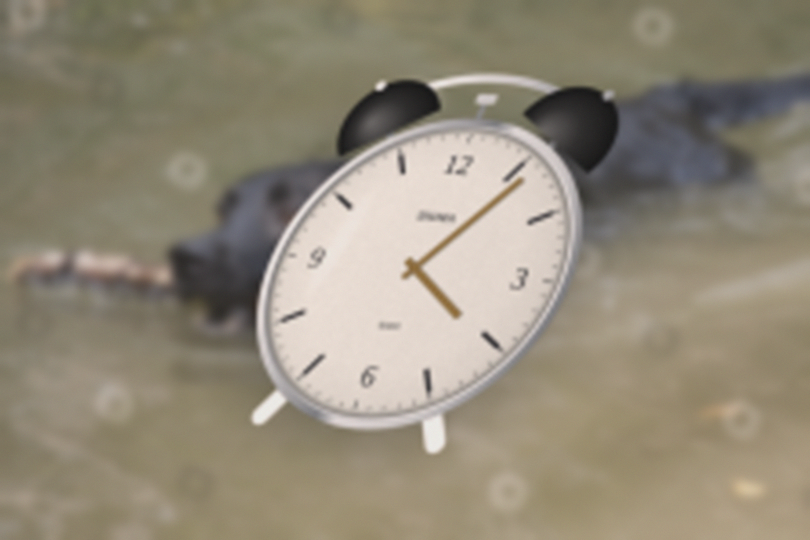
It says 4.06
